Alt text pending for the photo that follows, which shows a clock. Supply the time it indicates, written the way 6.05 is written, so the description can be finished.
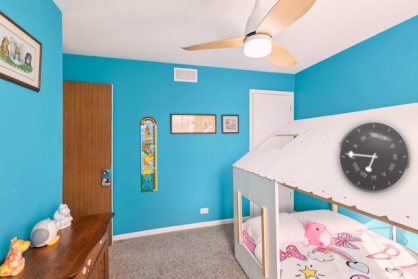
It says 6.46
